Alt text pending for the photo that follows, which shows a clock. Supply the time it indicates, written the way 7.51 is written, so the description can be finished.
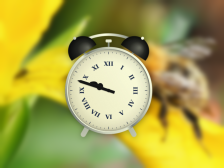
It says 9.48
